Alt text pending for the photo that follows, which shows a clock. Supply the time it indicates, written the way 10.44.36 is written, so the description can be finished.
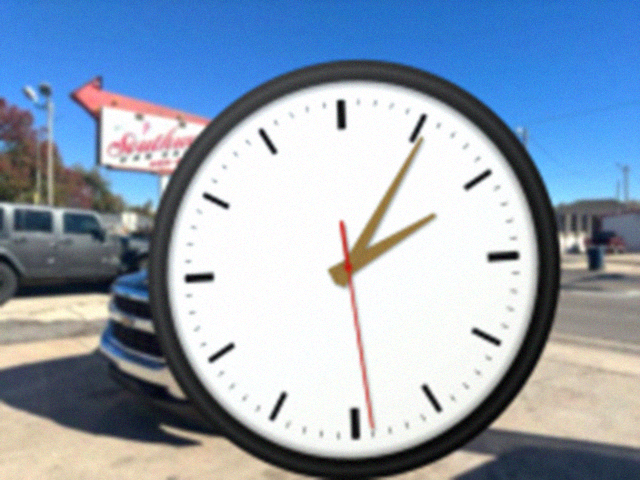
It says 2.05.29
